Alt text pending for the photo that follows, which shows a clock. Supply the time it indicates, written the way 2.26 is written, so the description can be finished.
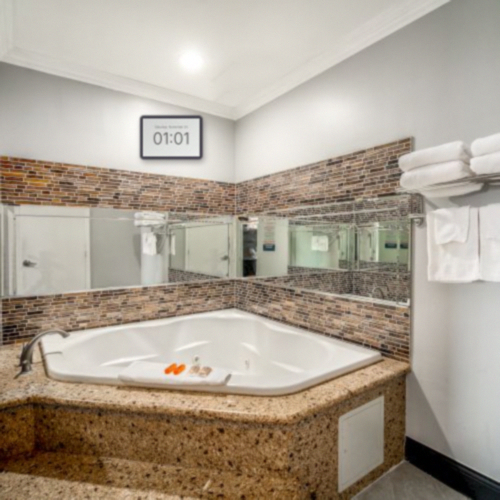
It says 1.01
